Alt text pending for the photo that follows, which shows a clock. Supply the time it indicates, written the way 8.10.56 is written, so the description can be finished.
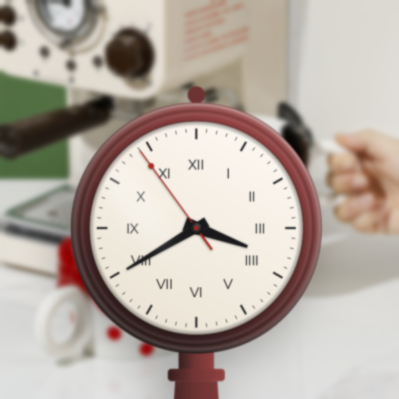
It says 3.39.54
